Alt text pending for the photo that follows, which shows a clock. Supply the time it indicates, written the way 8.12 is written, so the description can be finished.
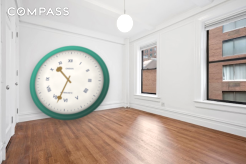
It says 10.33
